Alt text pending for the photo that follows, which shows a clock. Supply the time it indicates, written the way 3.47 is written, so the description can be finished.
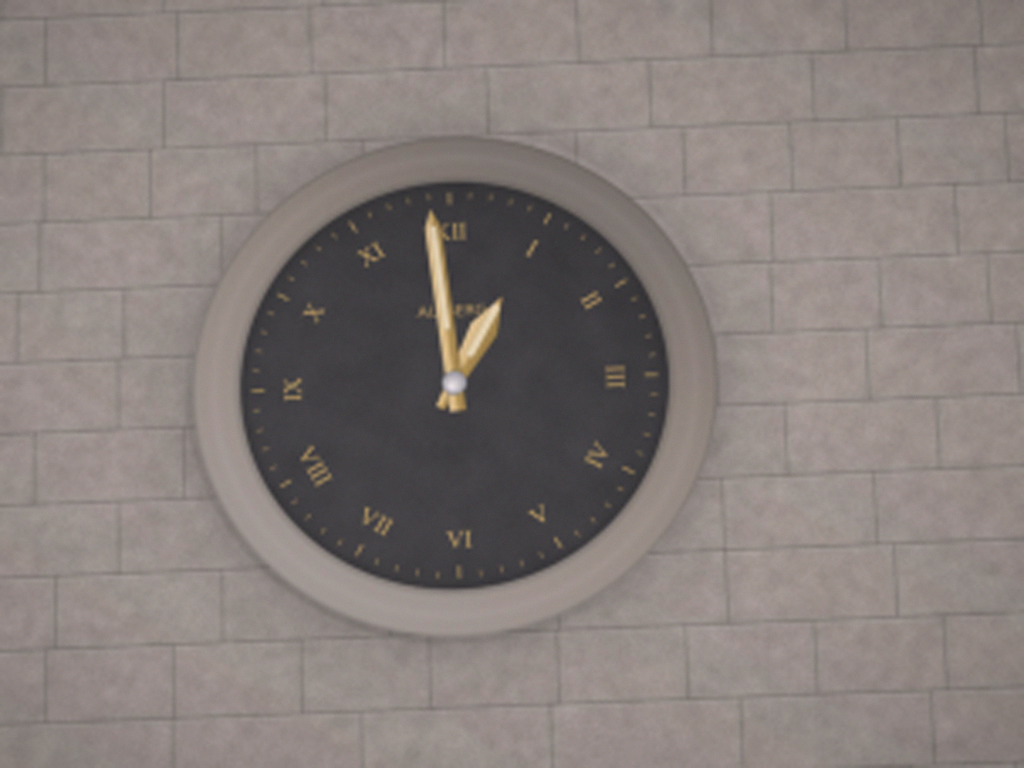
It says 12.59
